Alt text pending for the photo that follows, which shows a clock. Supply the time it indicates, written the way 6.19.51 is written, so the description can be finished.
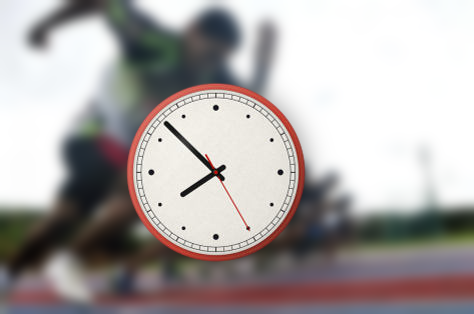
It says 7.52.25
